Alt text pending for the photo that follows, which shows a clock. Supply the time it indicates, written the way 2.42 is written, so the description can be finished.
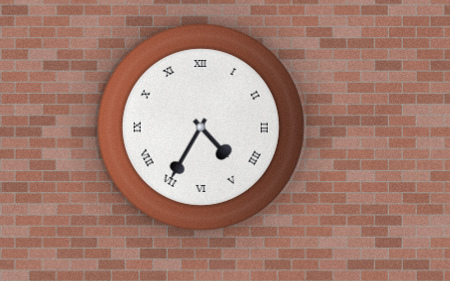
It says 4.35
